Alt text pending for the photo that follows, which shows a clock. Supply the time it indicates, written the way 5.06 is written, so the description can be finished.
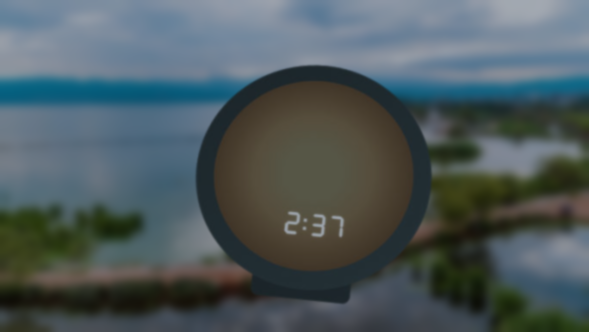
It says 2.37
